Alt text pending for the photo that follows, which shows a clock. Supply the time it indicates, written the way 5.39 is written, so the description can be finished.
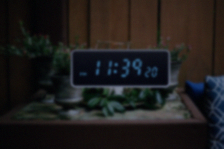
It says 11.39
